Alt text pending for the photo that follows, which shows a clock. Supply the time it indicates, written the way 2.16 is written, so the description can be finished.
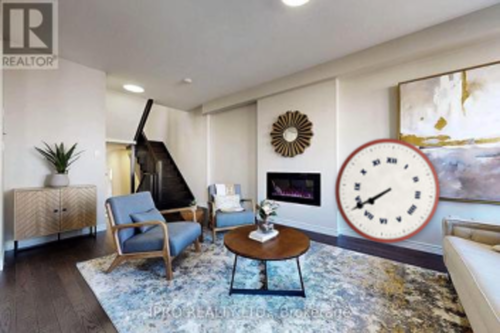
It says 7.39
